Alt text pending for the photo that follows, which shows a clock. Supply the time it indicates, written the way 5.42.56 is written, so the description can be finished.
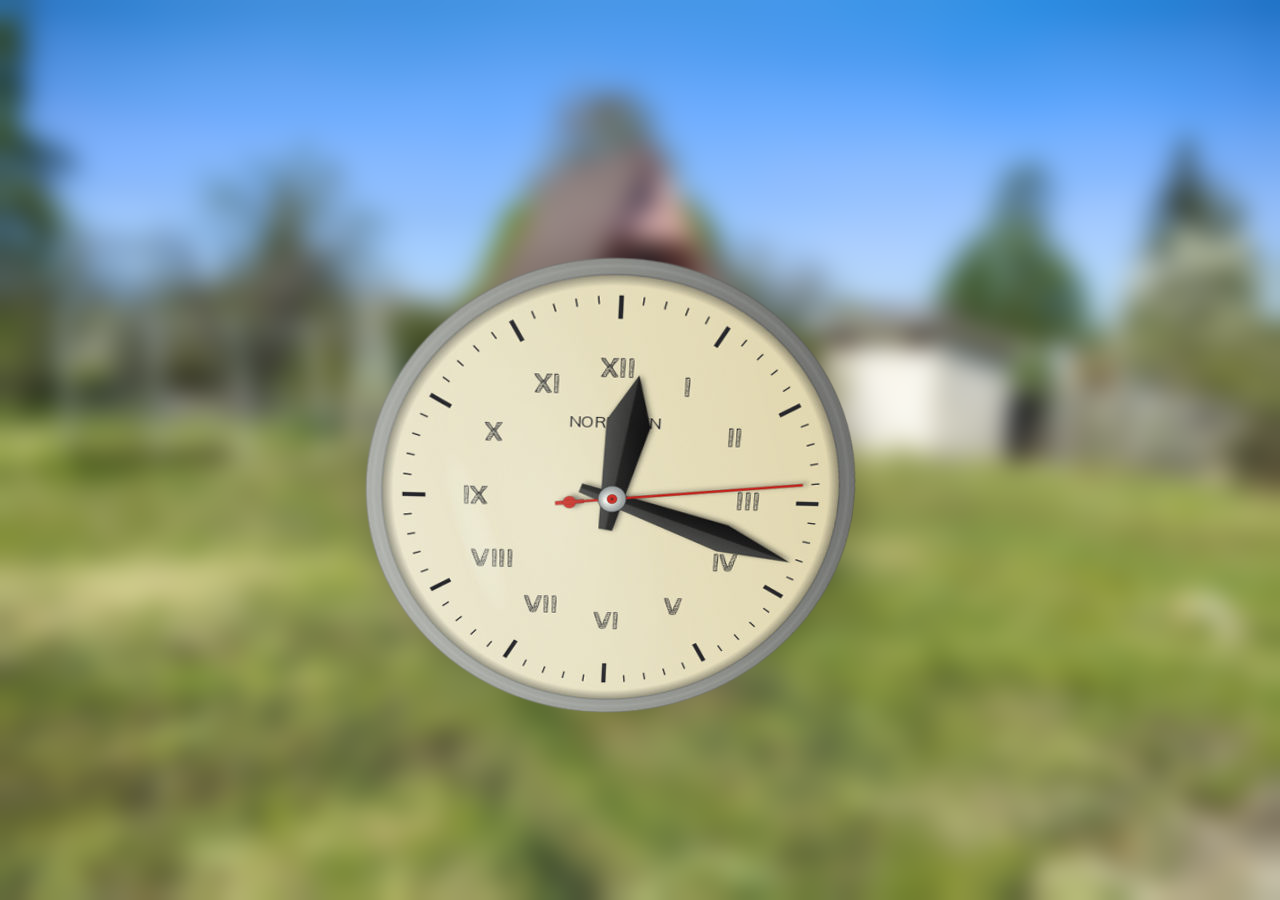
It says 12.18.14
